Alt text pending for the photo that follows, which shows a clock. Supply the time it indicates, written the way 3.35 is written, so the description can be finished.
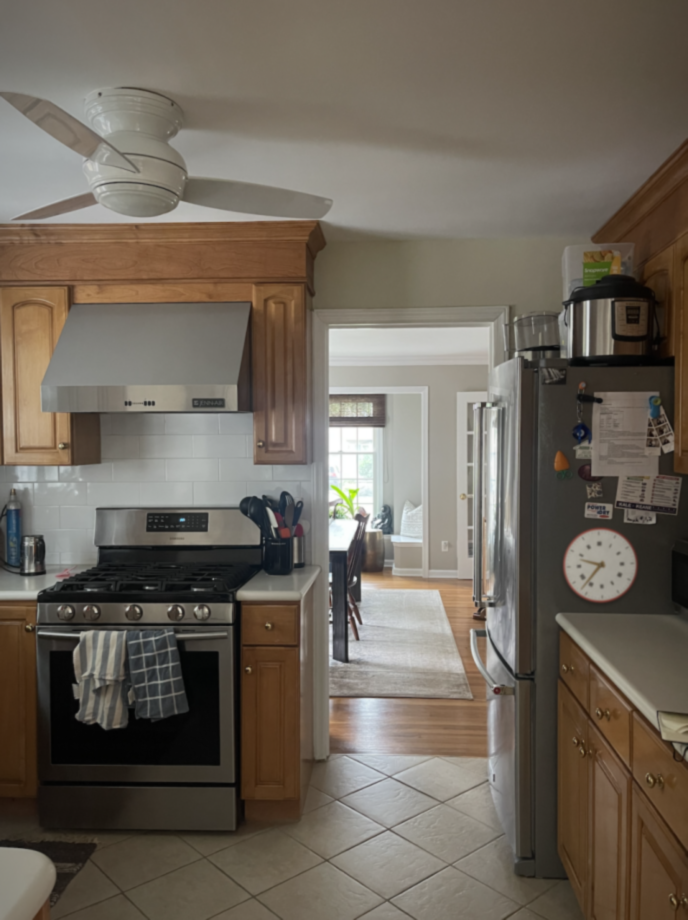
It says 9.37
